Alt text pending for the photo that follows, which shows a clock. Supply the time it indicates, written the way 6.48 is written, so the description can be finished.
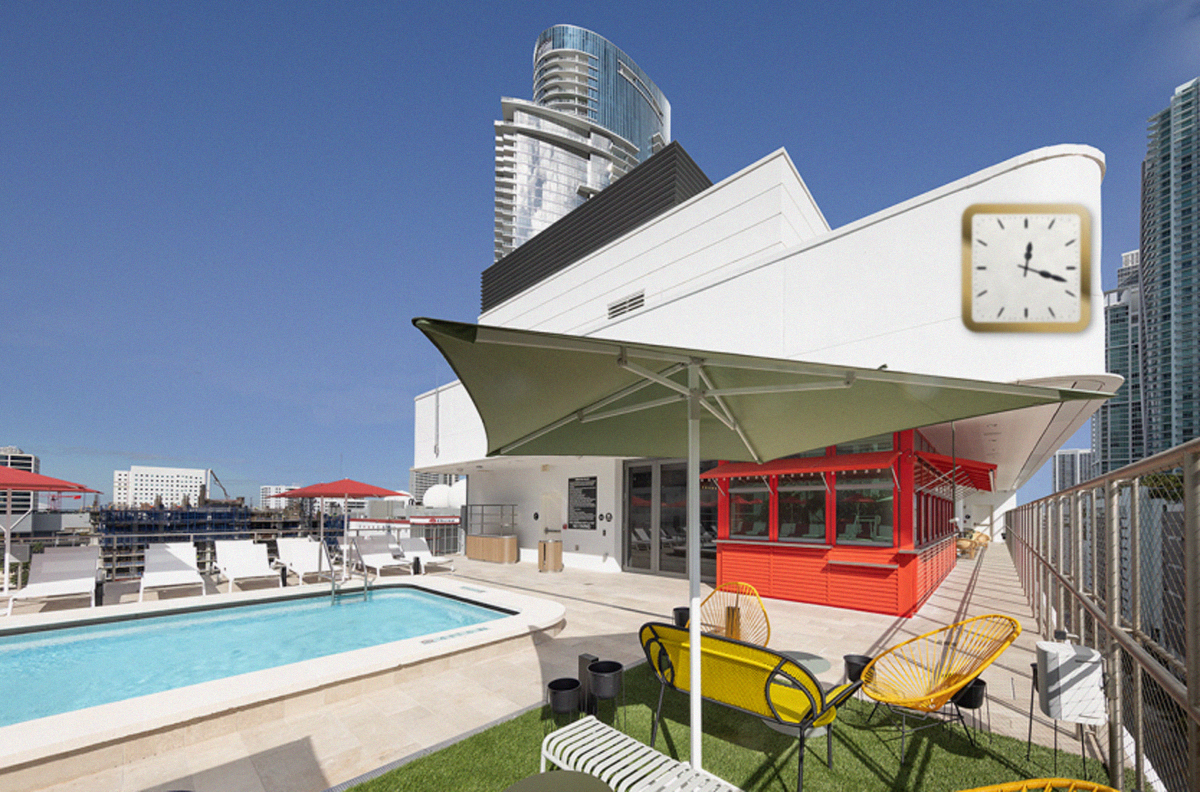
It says 12.18
